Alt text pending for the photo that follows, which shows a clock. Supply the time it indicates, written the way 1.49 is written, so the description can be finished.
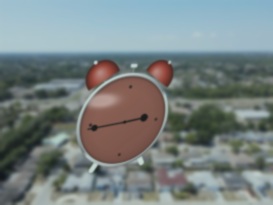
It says 2.44
